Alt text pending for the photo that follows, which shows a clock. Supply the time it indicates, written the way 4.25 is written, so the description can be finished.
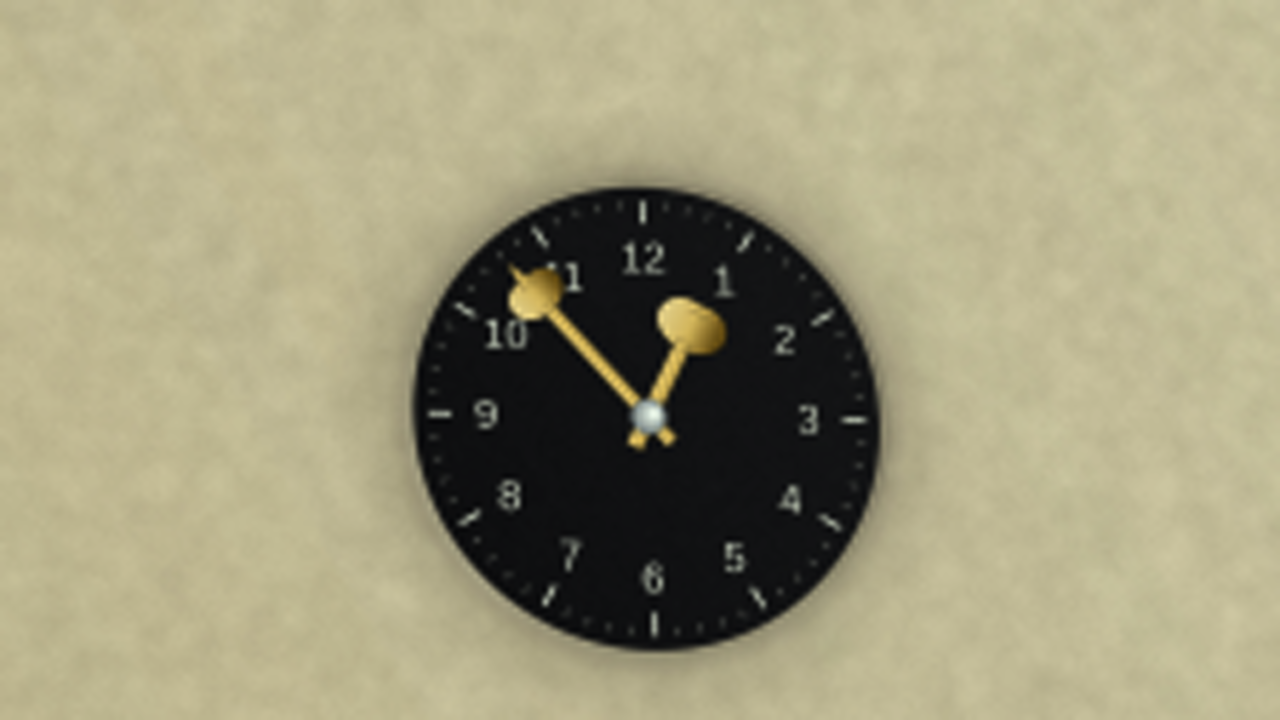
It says 12.53
